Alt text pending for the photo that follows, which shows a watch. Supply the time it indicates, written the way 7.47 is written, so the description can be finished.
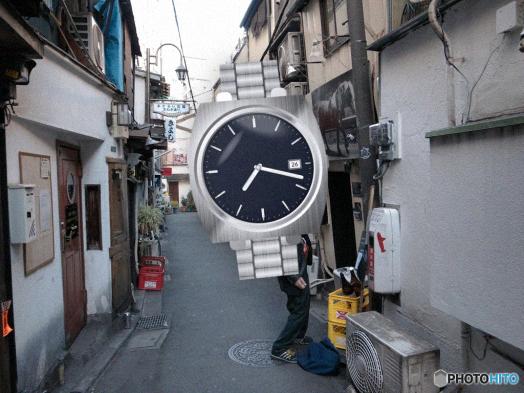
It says 7.18
